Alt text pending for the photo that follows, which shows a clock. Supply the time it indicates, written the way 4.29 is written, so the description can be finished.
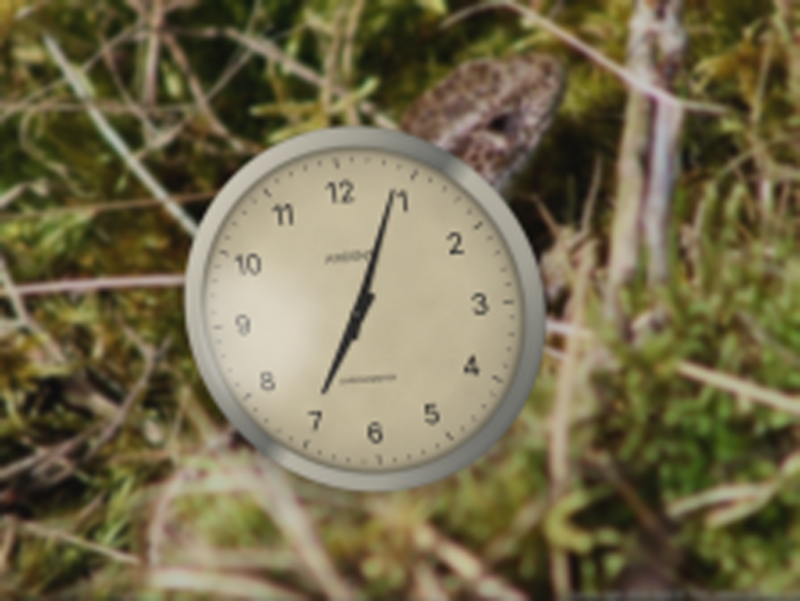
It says 7.04
